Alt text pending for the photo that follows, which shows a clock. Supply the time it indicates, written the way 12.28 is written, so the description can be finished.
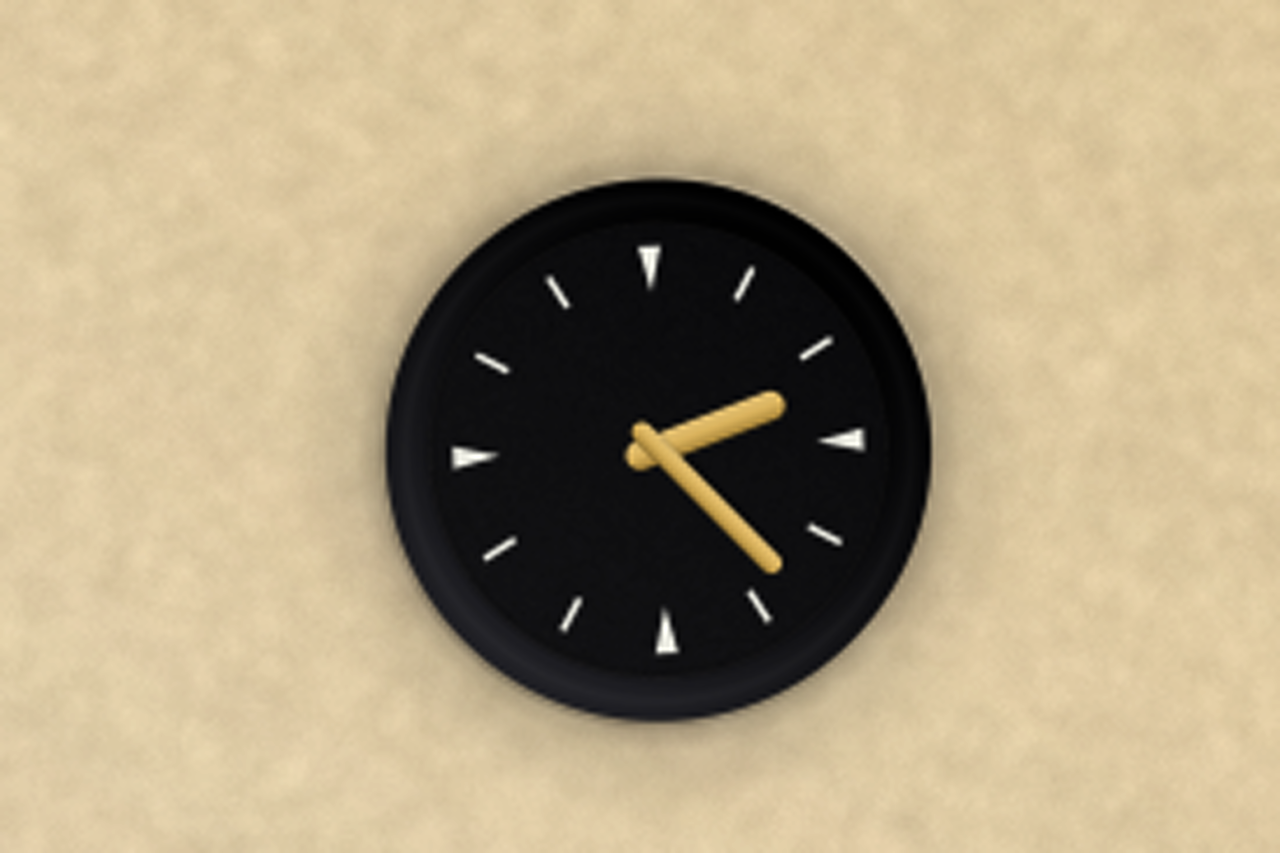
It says 2.23
